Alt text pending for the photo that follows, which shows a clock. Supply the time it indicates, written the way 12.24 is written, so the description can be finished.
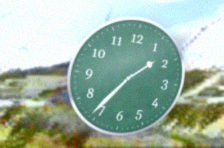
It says 1.36
